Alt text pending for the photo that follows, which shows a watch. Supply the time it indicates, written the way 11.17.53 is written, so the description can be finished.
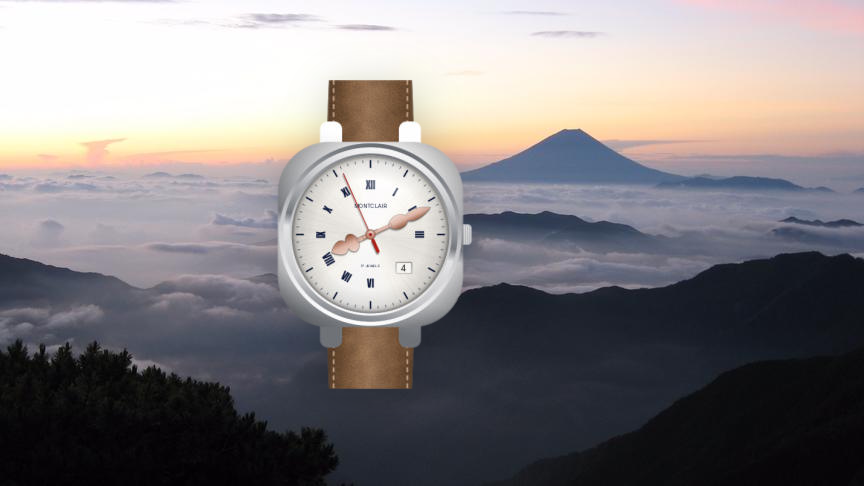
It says 8.10.56
